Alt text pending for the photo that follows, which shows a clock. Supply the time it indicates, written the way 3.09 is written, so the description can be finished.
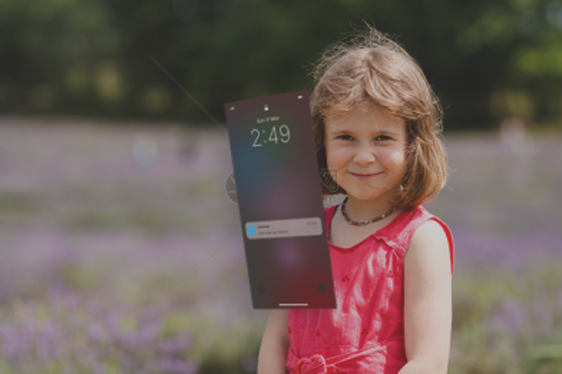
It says 2.49
